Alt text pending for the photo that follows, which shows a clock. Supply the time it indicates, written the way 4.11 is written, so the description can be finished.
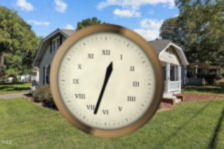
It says 12.33
